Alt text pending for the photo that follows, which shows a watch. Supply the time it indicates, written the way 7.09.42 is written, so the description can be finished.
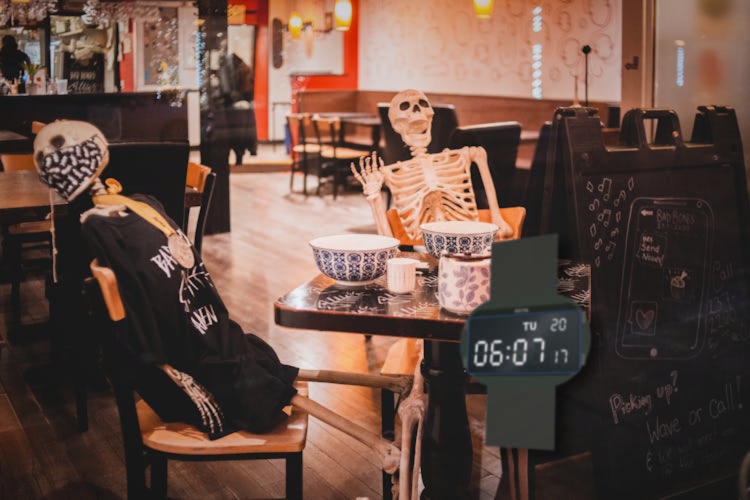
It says 6.07.17
